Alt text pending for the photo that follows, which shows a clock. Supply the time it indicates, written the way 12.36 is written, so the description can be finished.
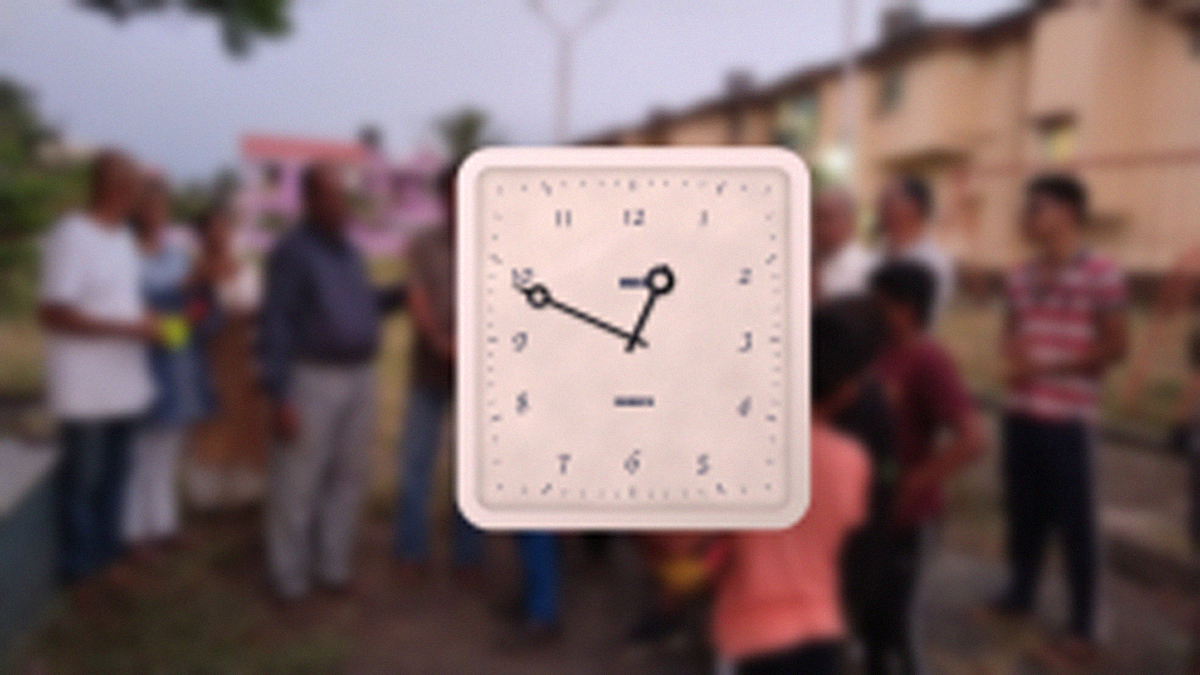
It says 12.49
